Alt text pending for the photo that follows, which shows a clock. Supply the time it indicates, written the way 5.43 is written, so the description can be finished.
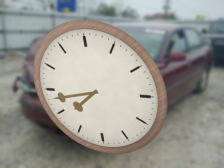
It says 7.43
